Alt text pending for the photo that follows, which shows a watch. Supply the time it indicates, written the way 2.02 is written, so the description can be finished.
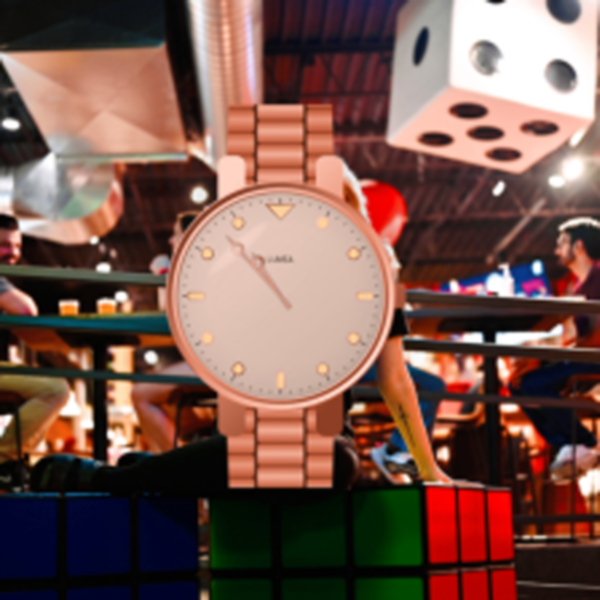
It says 10.53
